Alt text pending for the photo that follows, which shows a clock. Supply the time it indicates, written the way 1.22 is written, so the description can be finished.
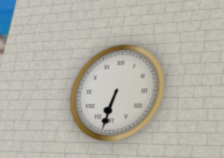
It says 6.32
